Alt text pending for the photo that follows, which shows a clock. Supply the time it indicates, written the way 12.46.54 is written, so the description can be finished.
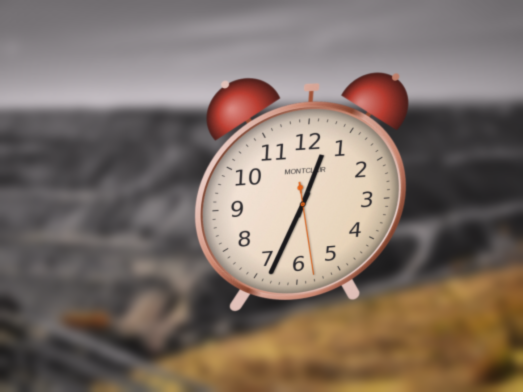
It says 12.33.28
